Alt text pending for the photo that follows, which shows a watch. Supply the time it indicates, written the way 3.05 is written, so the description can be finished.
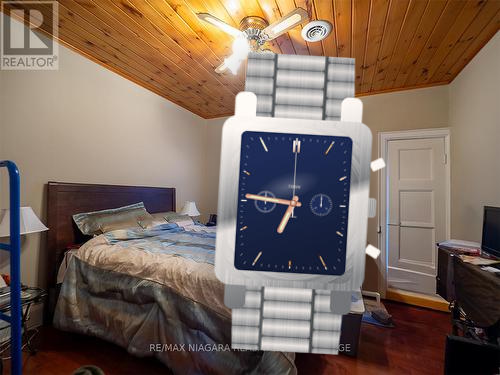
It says 6.46
